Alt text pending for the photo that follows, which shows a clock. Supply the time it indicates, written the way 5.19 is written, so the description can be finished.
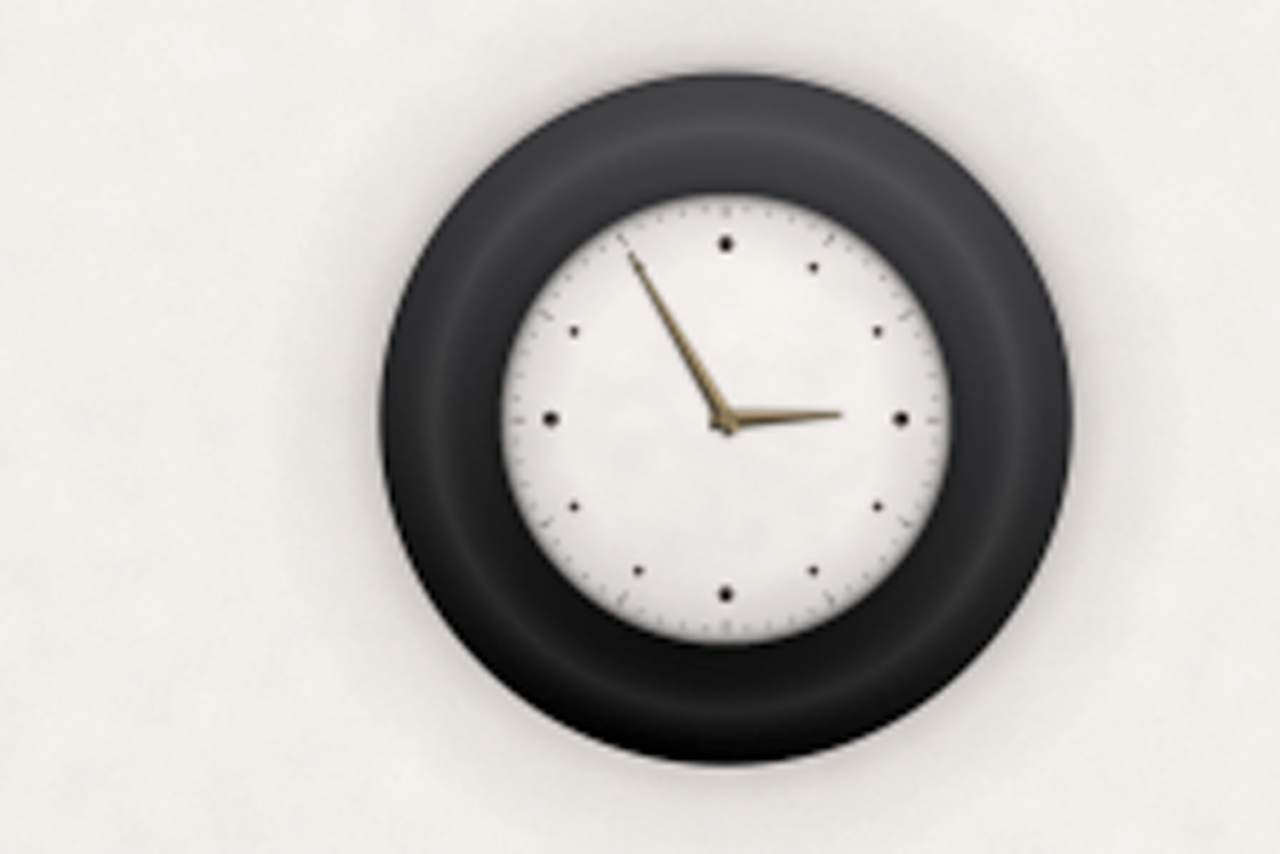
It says 2.55
